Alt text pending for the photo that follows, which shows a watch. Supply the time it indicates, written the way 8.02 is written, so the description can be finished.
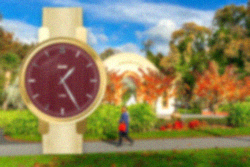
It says 1.25
